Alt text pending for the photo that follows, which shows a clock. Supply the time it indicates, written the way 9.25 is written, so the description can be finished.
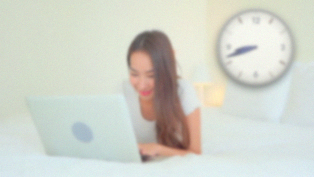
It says 8.42
